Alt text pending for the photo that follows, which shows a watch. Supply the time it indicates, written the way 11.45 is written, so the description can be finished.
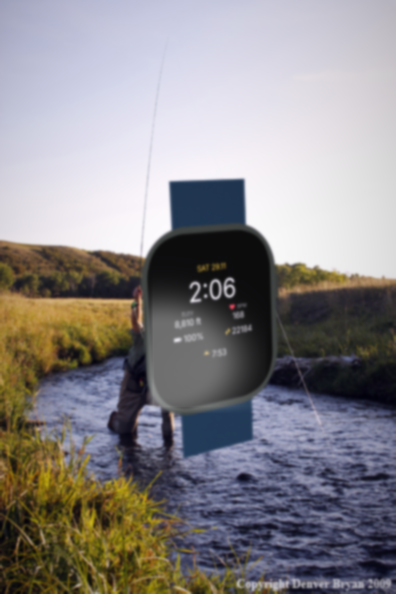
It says 2.06
